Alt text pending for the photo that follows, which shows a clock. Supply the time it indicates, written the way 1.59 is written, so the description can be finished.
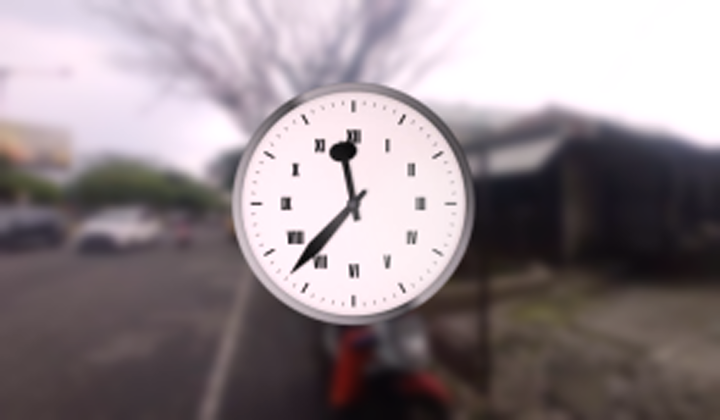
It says 11.37
